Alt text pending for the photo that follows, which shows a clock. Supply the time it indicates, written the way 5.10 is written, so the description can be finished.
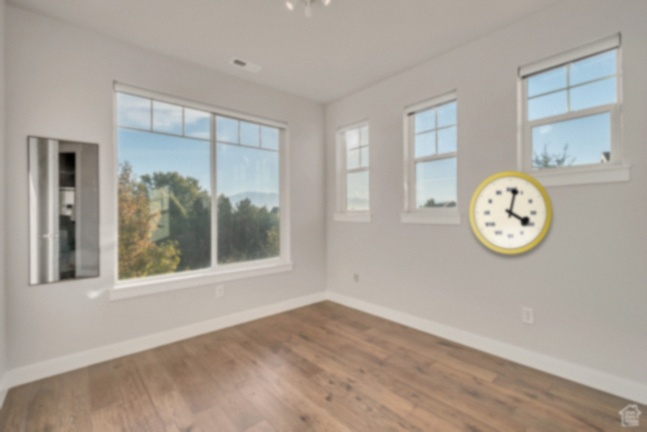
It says 4.02
